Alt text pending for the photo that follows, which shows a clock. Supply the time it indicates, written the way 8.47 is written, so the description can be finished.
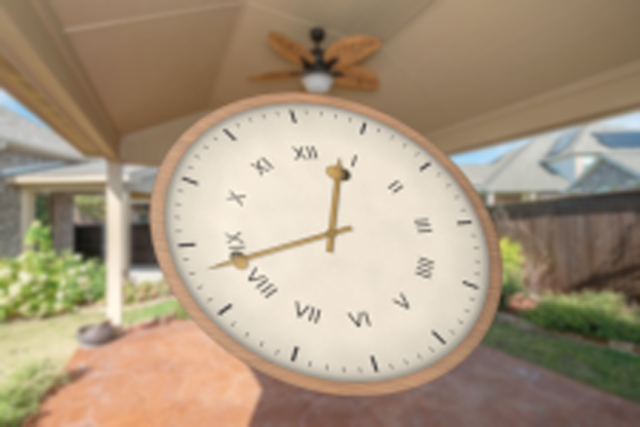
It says 12.43
